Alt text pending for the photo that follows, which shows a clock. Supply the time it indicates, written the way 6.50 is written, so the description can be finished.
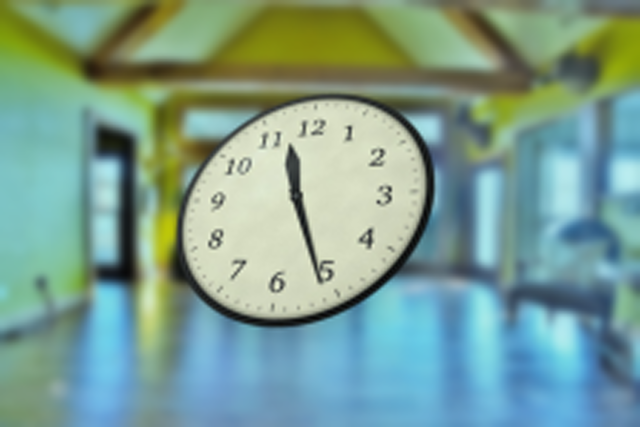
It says 11.26
